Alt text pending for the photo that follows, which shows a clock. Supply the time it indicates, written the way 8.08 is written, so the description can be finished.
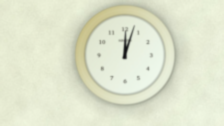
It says 12.03
